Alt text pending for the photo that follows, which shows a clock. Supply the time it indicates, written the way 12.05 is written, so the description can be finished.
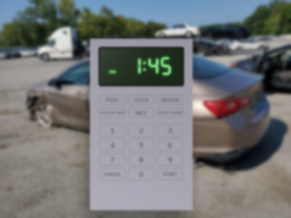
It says 1.45
